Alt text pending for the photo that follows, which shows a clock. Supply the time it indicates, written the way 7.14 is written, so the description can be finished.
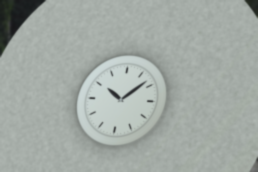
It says 10.08
